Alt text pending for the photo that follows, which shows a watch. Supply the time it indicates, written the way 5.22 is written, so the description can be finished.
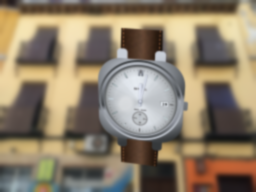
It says 12.02
